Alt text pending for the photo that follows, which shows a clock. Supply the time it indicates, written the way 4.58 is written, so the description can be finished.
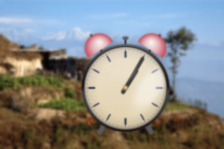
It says 1.05
